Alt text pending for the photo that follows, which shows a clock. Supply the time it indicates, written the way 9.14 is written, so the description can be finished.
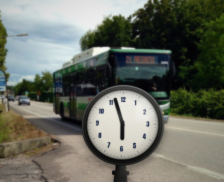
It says 5.57
